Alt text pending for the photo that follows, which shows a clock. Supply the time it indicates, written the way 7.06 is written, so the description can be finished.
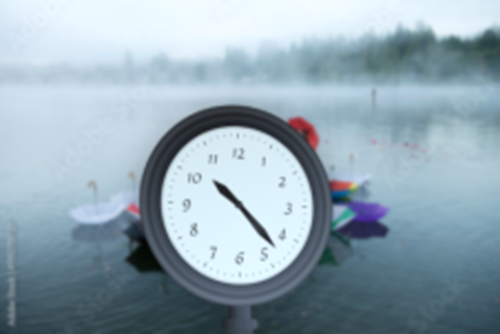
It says 10.23
